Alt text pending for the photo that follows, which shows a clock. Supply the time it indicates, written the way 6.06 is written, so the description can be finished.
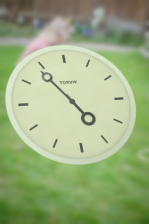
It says 4.54
